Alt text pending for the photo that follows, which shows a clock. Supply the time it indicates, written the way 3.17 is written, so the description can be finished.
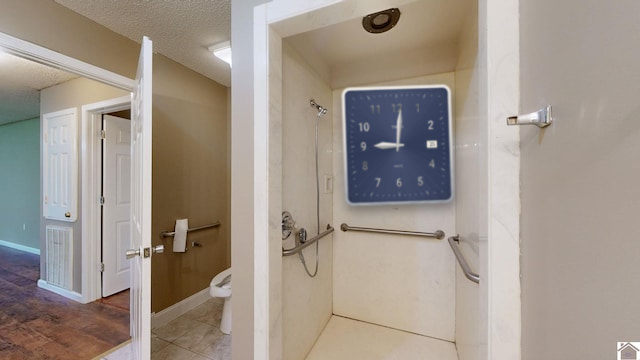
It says 9.01
